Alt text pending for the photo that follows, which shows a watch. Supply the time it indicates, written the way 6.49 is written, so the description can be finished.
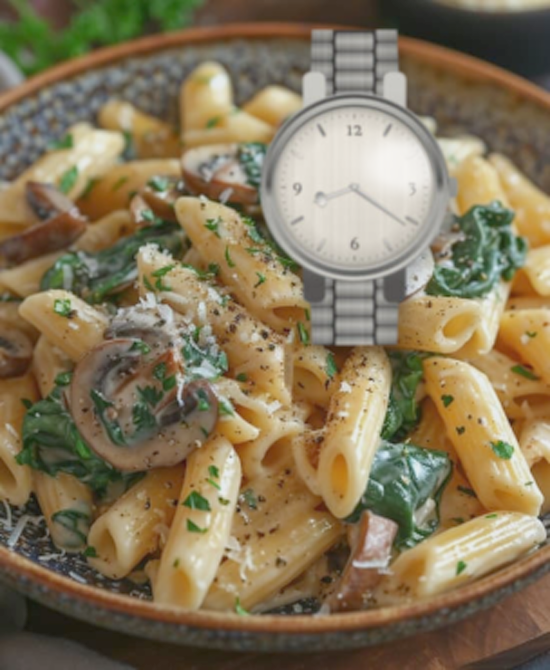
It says 8.21
